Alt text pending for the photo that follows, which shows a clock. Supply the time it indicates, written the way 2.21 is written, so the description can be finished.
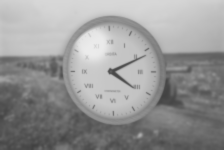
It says 4.11
